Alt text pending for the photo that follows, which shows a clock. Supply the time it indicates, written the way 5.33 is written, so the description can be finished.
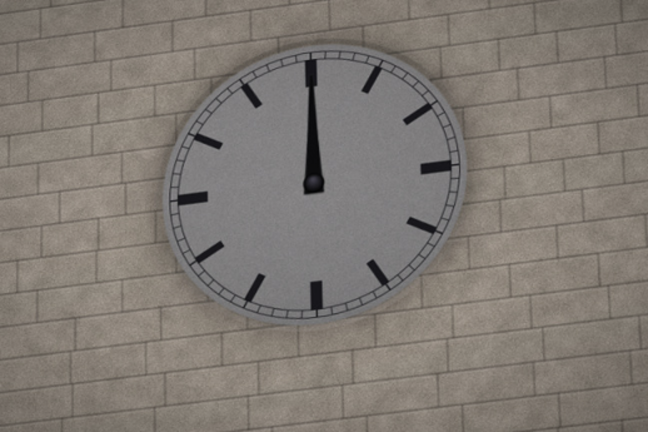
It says 12.00
